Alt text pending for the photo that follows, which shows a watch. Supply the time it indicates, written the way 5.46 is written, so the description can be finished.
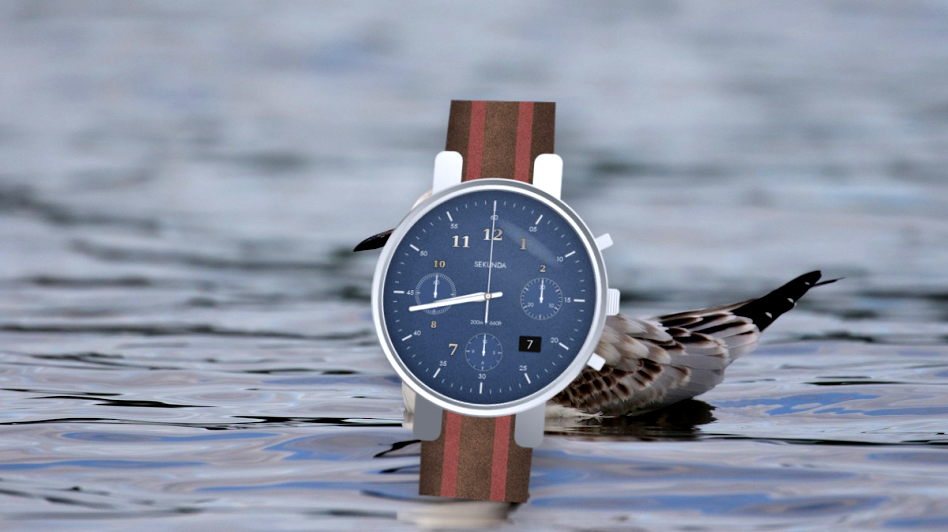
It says 8.43
